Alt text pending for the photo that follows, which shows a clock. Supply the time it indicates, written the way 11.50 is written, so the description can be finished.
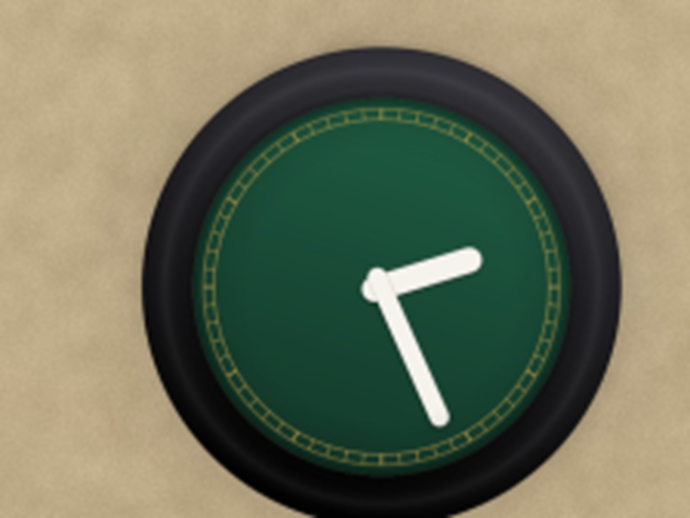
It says 2.26
